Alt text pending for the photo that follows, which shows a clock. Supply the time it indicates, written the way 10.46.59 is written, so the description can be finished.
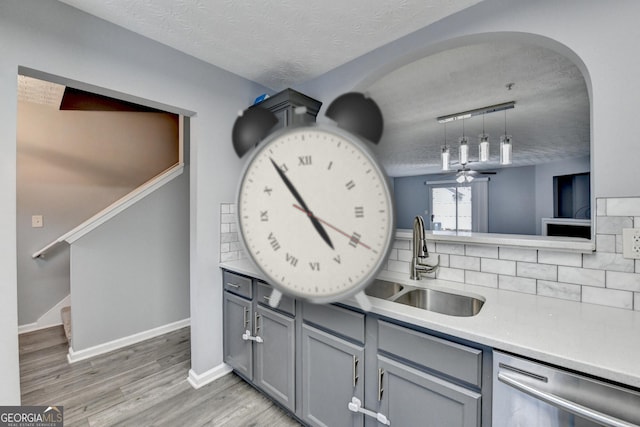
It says 4.54.20
